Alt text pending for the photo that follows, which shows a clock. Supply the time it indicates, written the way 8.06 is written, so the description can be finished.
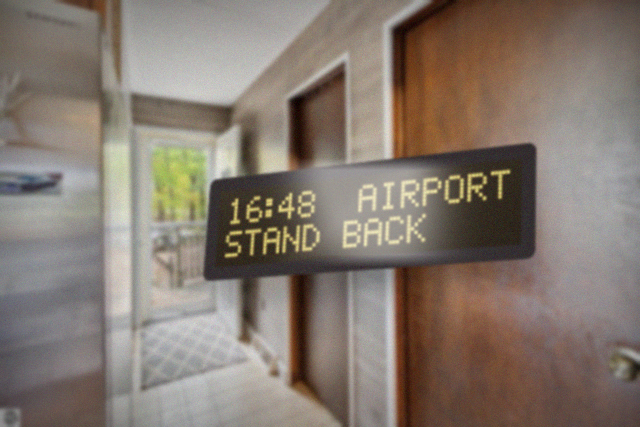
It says 16.48
